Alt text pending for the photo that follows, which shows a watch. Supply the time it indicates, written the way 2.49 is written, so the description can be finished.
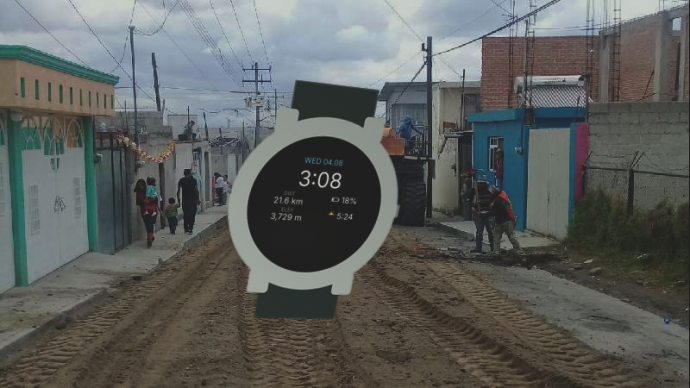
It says 3.08
